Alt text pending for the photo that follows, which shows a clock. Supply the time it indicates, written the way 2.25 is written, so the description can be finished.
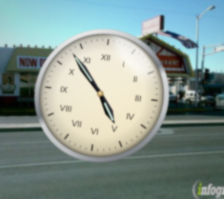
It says 4.53
